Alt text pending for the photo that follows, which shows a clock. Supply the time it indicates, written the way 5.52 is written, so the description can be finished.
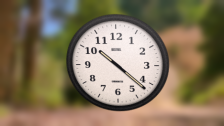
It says 10.22
